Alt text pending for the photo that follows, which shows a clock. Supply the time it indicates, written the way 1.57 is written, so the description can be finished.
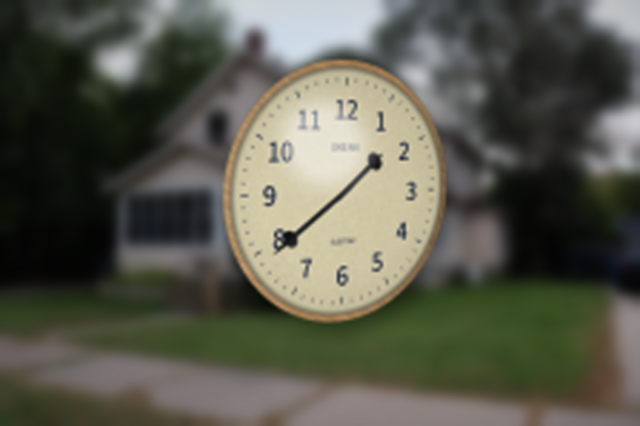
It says 1.39
